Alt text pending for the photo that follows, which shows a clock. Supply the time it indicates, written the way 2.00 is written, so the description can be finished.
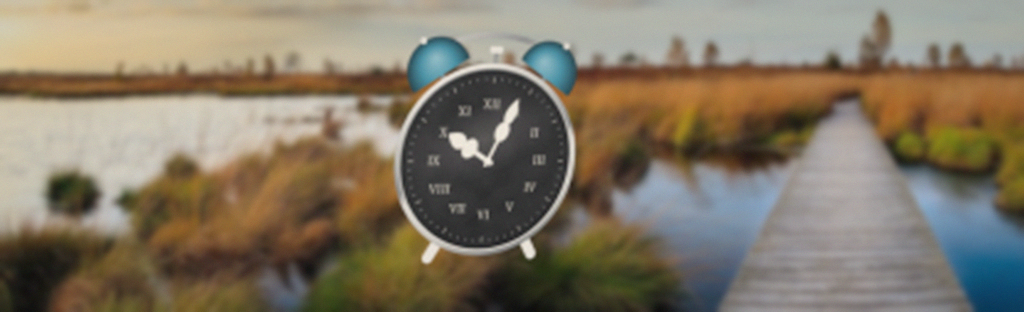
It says 10.04
